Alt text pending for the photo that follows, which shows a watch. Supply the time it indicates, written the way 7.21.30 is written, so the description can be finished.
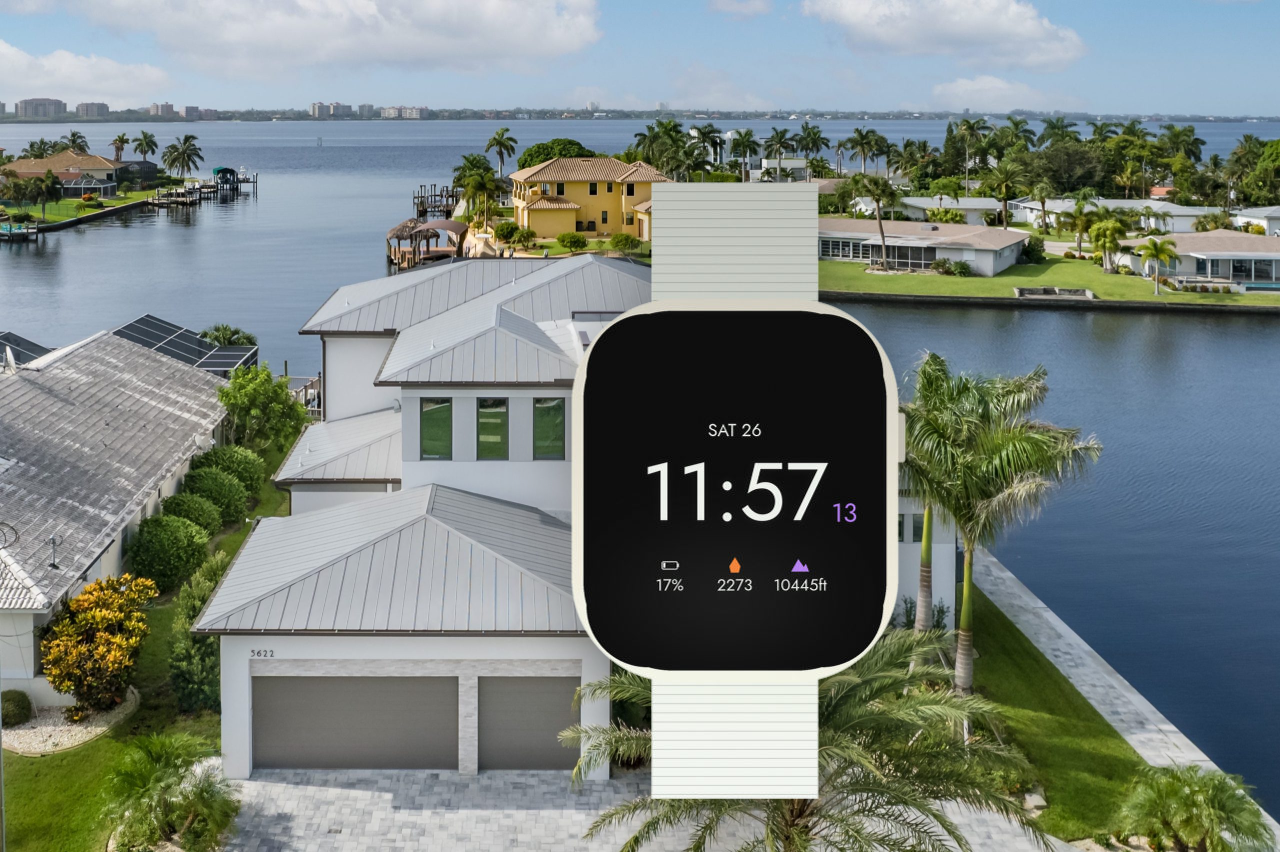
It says 11.57.13
